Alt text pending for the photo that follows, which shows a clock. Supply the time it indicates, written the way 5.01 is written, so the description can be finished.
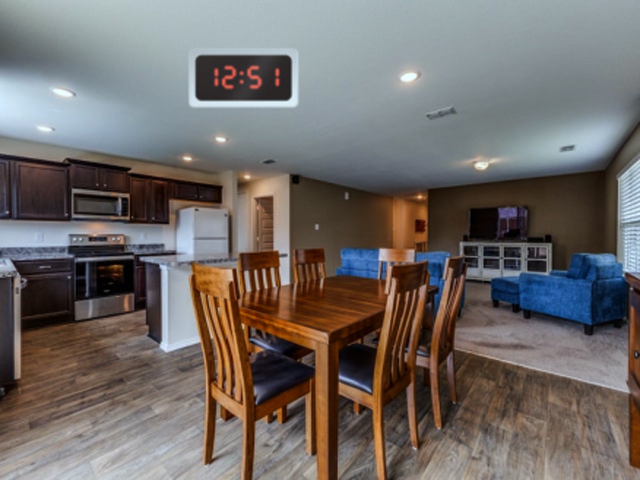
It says 12.51
